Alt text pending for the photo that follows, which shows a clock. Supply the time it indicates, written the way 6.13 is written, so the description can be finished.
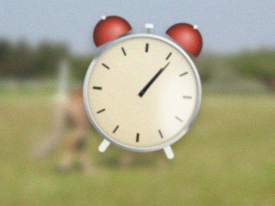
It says 1.06
